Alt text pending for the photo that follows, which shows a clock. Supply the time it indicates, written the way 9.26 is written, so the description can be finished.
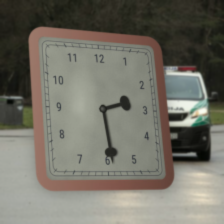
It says 2.29
